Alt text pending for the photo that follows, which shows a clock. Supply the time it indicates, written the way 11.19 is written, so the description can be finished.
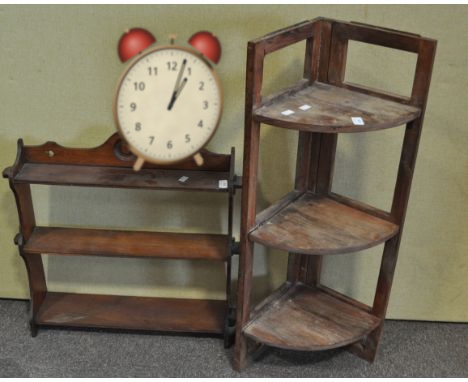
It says 1.03
